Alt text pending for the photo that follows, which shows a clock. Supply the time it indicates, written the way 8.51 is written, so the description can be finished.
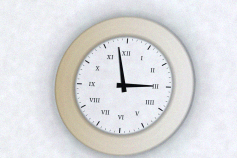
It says 2.58
